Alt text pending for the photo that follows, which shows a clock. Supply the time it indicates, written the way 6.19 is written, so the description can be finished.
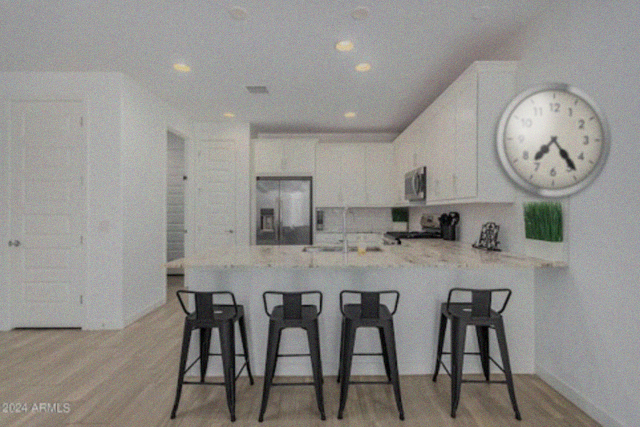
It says 7.24
